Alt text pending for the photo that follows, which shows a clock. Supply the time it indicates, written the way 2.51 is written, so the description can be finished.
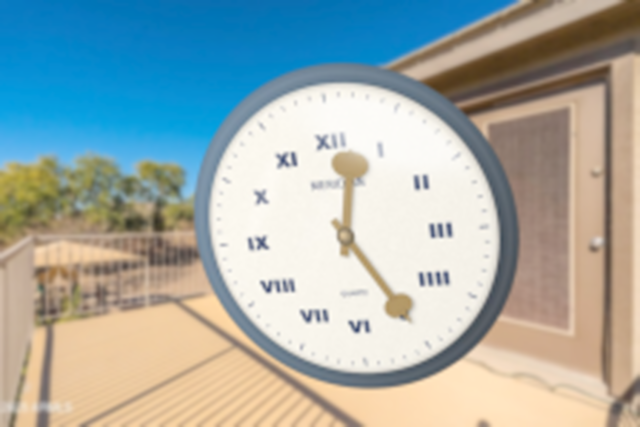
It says 12.25
